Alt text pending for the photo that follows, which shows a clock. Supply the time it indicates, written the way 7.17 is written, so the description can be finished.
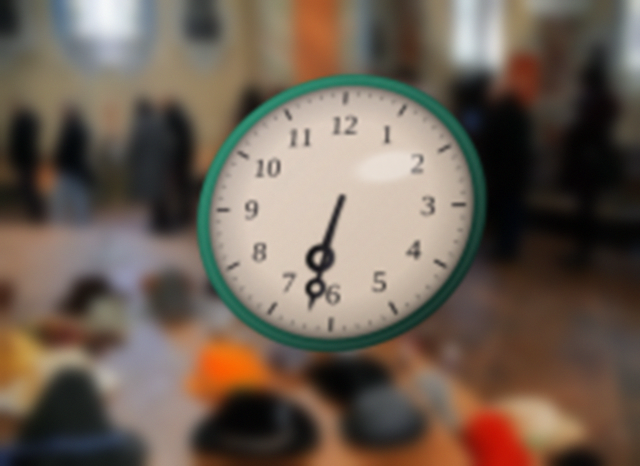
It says 6.32
